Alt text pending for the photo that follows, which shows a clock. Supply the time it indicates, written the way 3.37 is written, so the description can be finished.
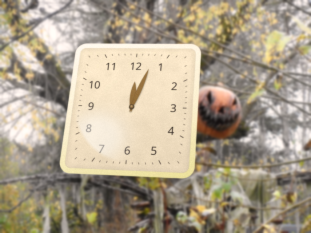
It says 12.03
